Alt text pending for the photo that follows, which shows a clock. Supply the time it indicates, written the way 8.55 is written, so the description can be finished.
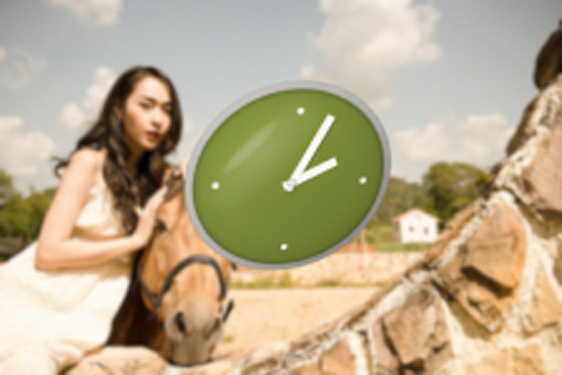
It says 2.04
